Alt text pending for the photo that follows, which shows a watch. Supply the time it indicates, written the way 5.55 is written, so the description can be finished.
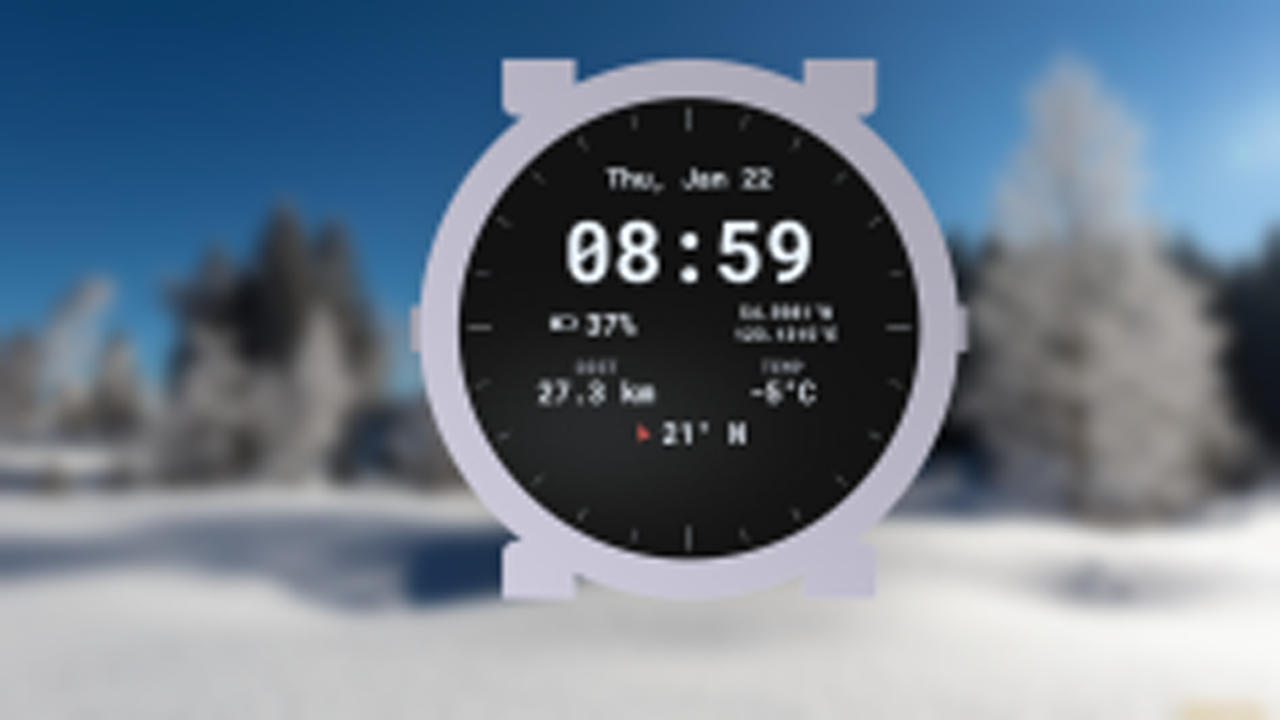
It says 8.59
